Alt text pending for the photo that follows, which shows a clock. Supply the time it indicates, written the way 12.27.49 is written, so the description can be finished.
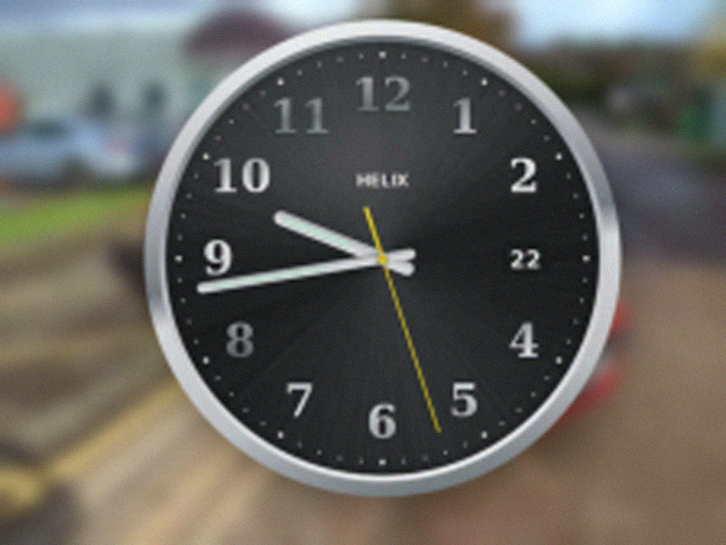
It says 9.43.27
